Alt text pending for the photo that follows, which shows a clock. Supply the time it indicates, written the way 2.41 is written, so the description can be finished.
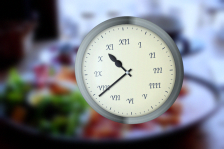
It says 10.39
